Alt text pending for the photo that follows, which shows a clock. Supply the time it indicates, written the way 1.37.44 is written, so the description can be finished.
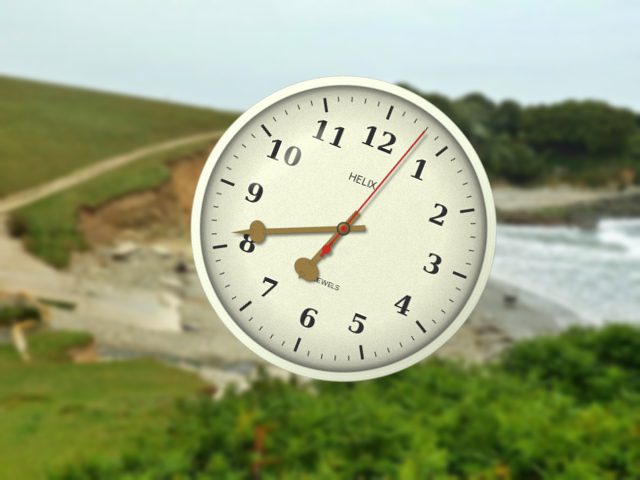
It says 6.41.03
